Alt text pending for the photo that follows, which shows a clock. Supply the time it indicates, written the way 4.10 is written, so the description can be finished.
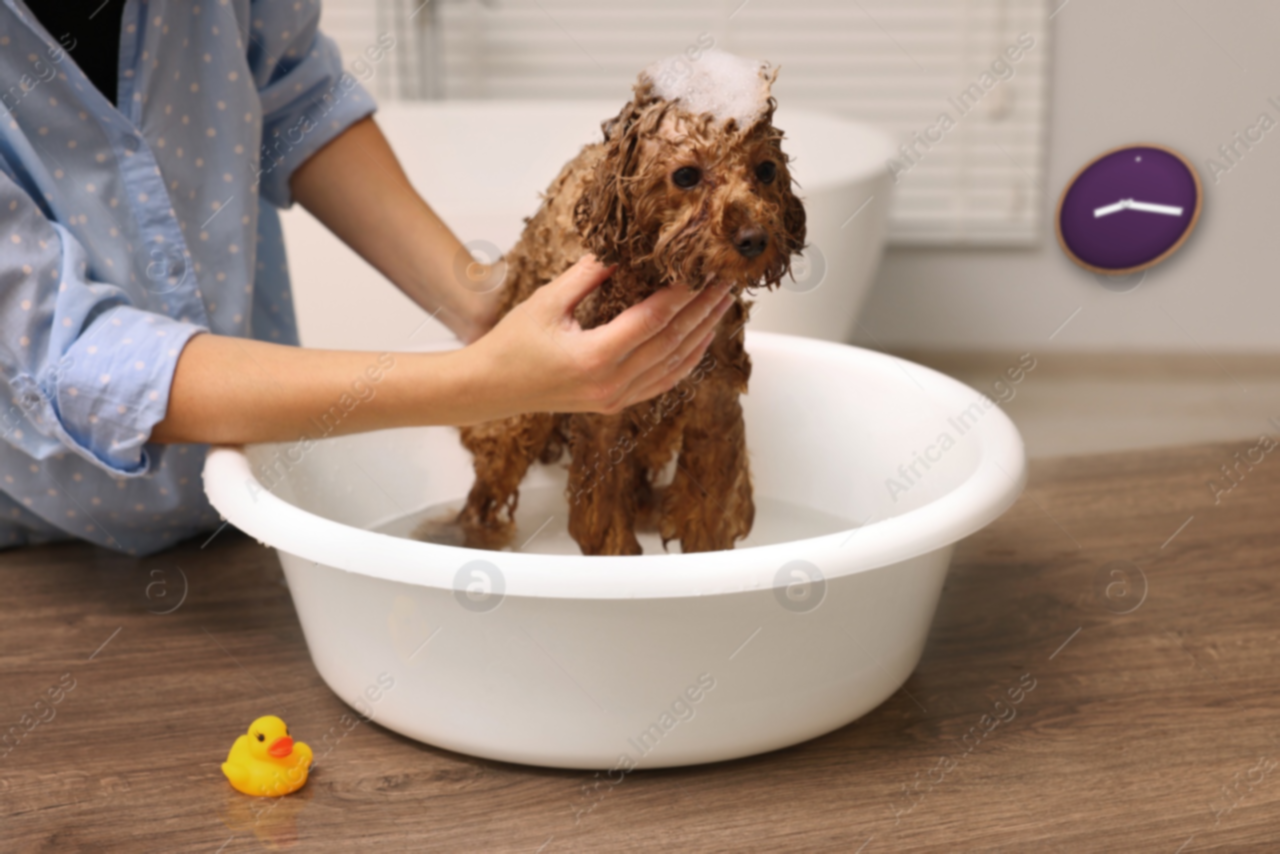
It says 8.16
